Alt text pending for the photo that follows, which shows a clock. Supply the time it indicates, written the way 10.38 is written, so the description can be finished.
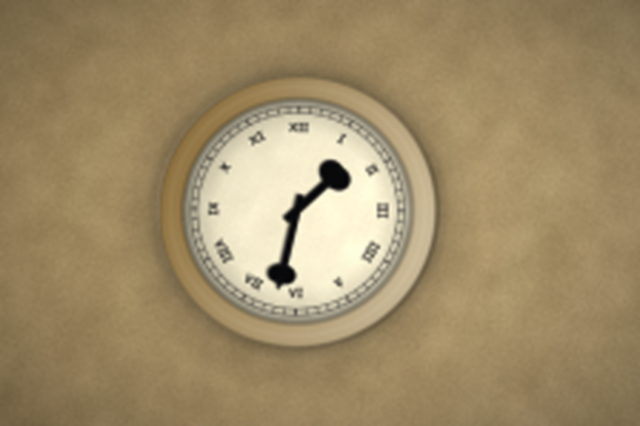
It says 1.32
